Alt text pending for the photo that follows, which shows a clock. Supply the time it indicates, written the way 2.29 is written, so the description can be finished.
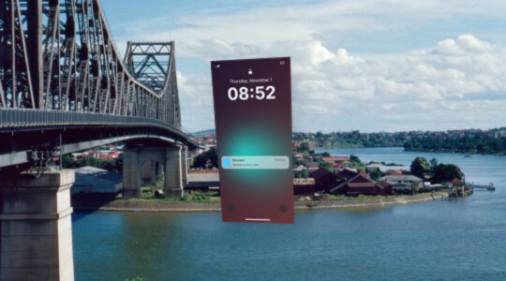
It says 8.52
